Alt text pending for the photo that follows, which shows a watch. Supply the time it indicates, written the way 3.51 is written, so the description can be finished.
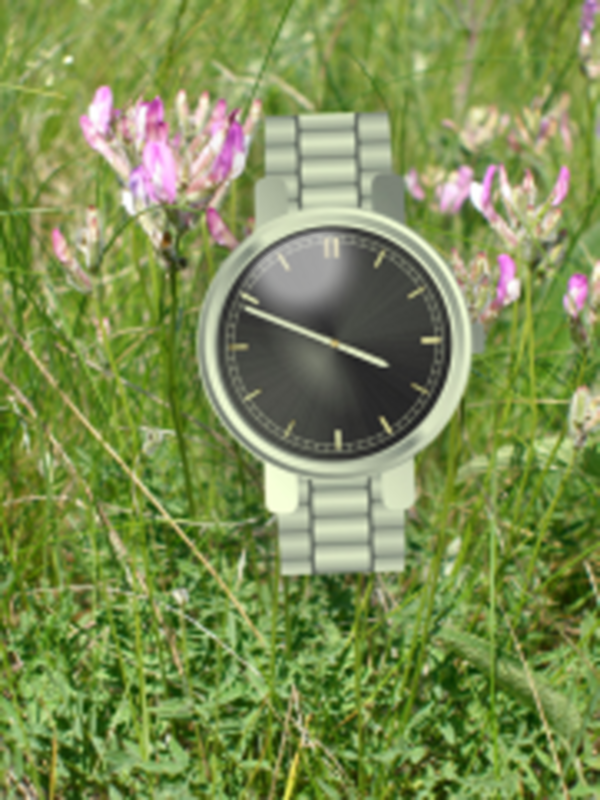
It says 3.49
